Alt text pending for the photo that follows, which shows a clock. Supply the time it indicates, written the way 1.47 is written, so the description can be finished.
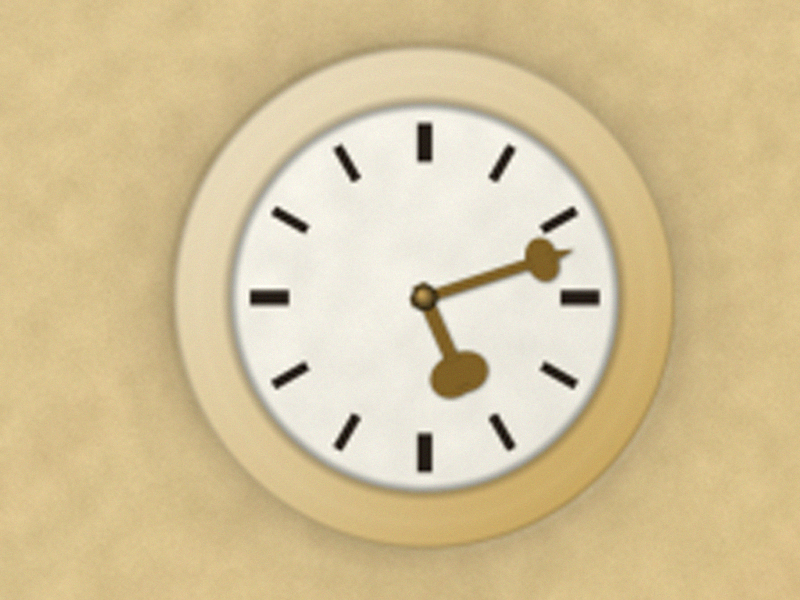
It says 5.12
